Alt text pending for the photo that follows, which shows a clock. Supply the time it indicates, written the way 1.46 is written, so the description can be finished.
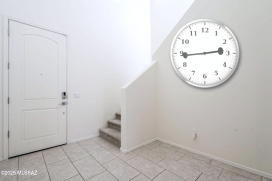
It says 2.44
